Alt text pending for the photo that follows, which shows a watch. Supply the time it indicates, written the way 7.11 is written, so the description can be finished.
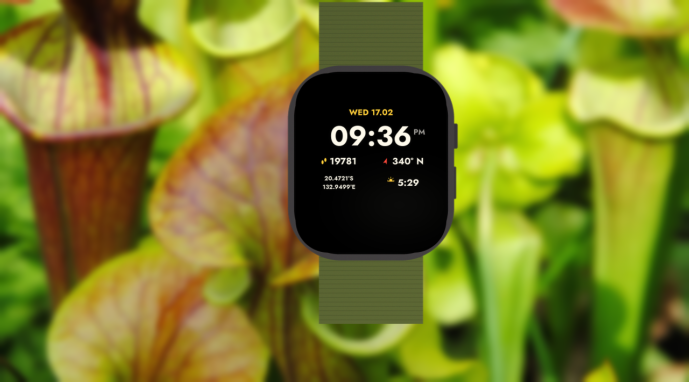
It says 9.36
